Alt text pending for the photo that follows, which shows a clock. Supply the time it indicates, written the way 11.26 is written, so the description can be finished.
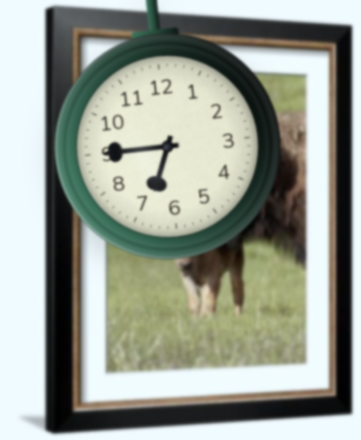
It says 6.45
